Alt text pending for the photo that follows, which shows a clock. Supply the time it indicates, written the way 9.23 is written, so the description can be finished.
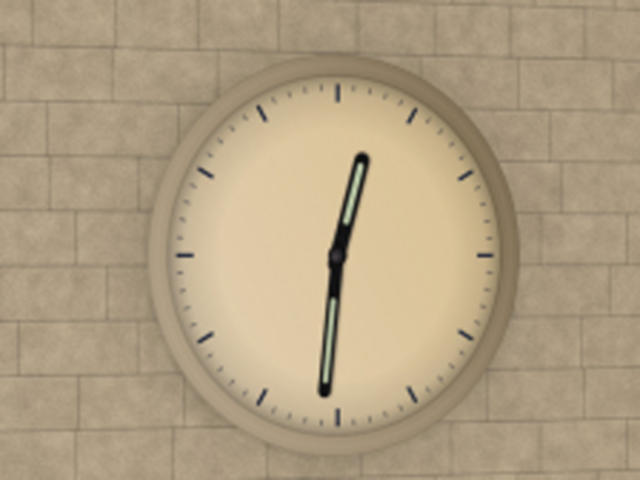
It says 12.31
